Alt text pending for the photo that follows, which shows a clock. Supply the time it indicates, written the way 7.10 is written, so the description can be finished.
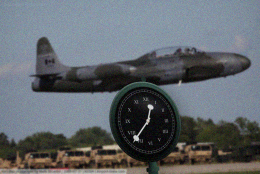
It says 12.37
